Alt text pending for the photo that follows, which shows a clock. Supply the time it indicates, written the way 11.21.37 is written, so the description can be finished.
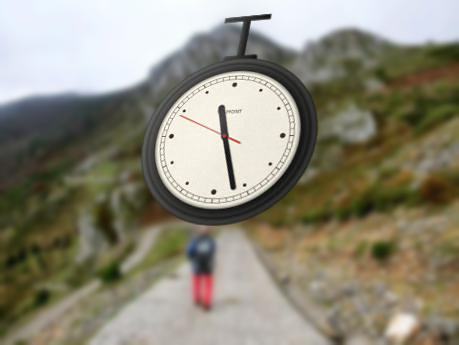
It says 11.26.49
